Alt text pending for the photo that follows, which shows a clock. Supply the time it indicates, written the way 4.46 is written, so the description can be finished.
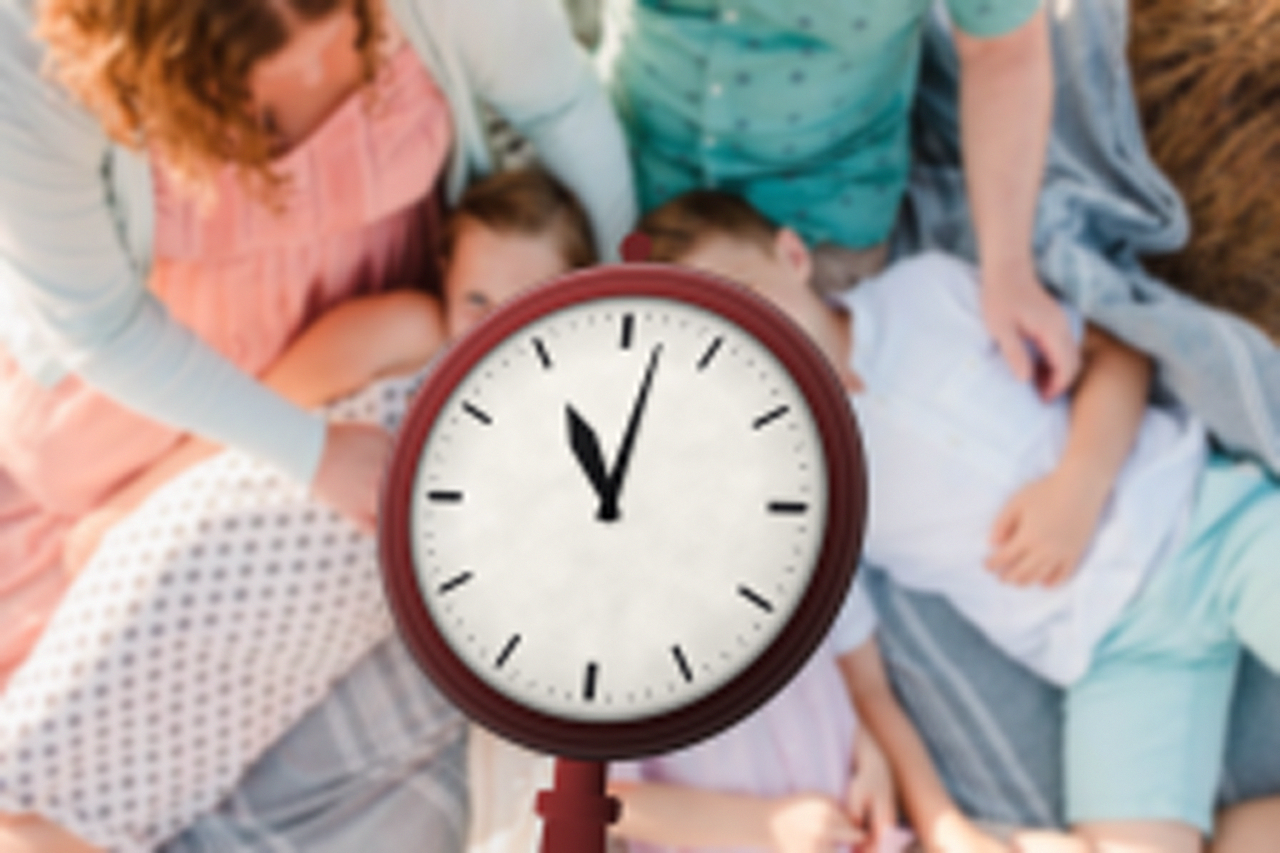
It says 11.02
